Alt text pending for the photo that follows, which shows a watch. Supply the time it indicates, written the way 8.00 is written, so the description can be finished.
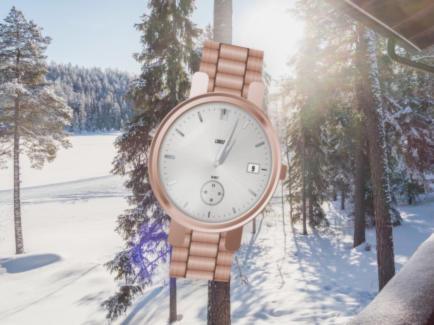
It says 1.03
